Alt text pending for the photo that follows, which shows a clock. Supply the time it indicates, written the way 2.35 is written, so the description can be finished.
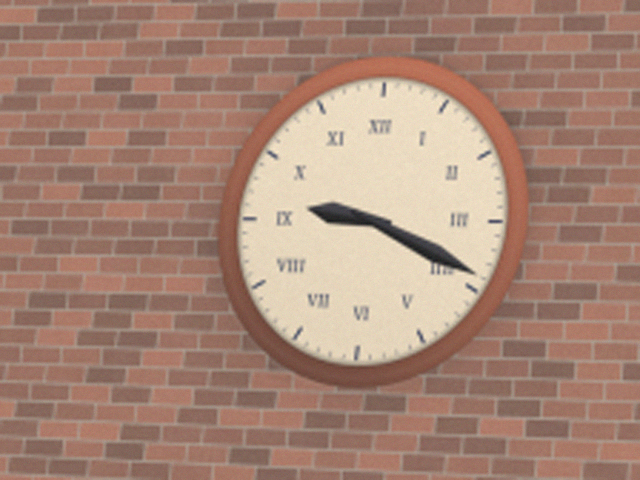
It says 9.19
